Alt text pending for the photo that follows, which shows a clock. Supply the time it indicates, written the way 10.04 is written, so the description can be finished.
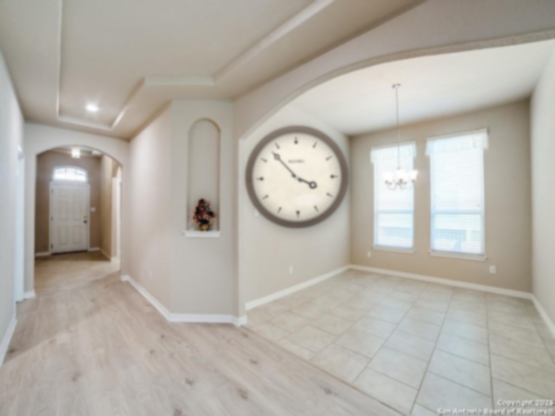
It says 3.53
